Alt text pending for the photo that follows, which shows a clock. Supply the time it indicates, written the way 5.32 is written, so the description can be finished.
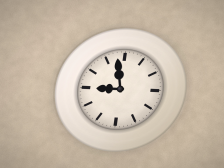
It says 8.58
